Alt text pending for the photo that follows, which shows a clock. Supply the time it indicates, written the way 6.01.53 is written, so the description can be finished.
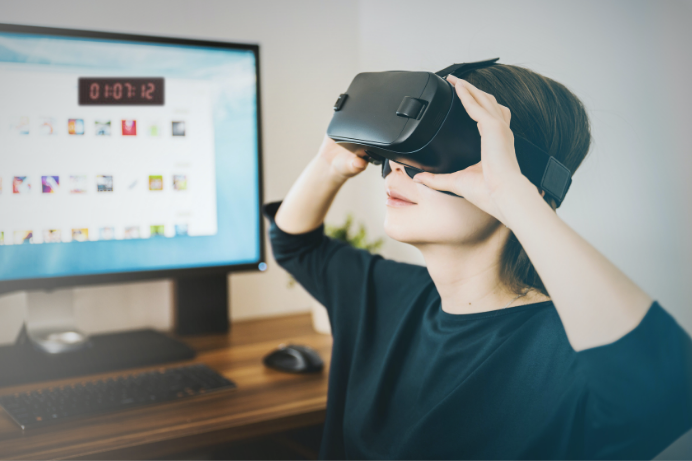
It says 1.07.12
